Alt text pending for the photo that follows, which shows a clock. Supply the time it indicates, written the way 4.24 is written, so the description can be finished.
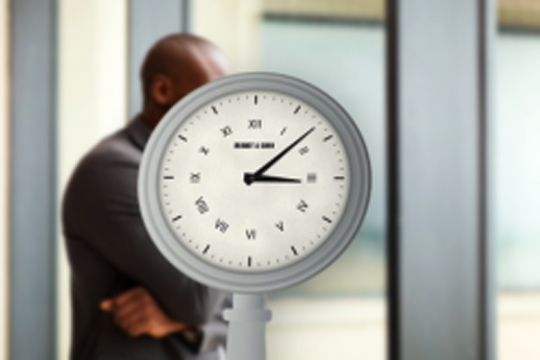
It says 3.08
